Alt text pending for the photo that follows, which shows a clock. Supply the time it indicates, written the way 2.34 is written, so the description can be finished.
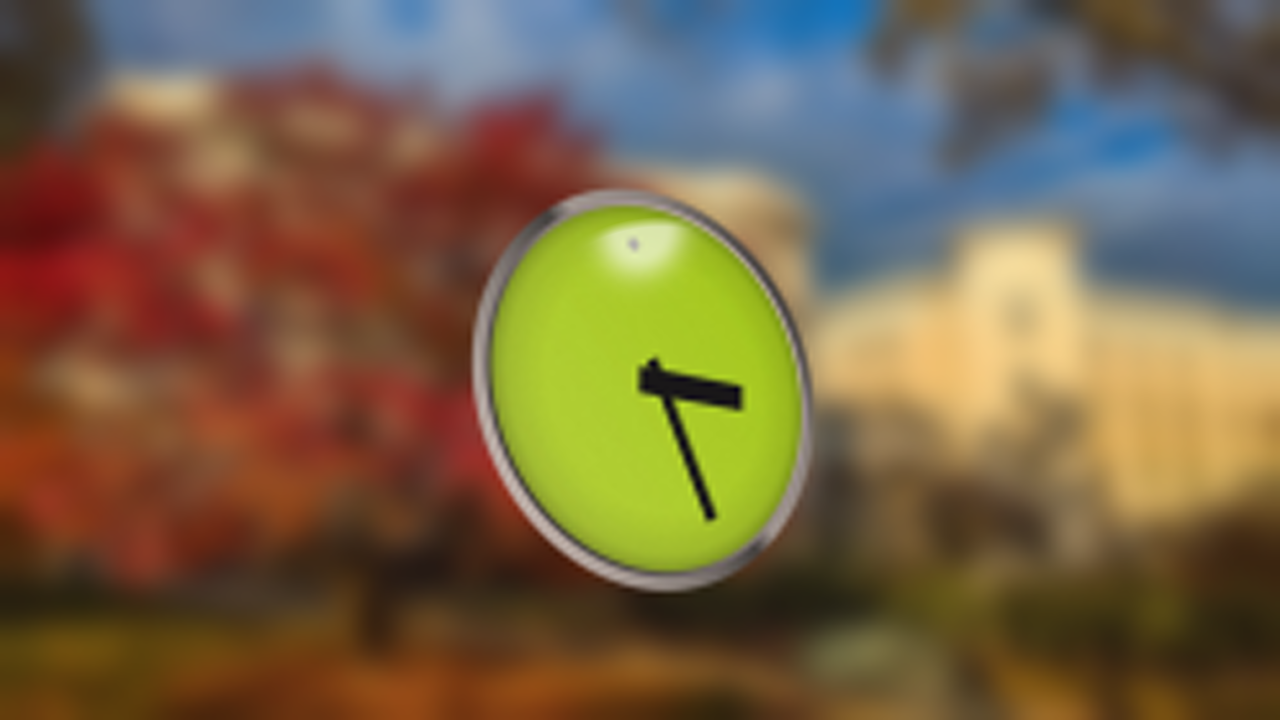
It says 3.28
